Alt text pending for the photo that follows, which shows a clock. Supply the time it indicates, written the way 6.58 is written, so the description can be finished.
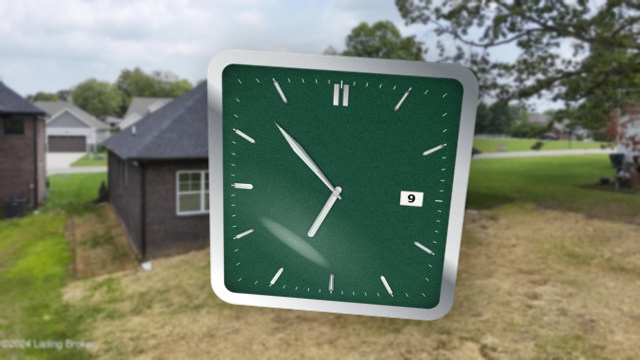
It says 6.53
